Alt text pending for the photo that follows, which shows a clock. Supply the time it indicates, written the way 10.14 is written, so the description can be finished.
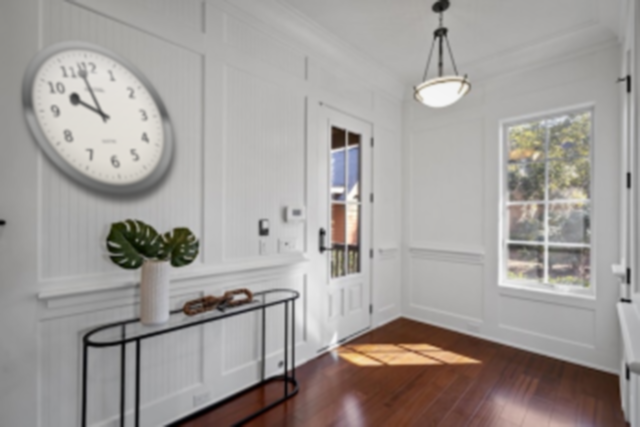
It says 9.58
